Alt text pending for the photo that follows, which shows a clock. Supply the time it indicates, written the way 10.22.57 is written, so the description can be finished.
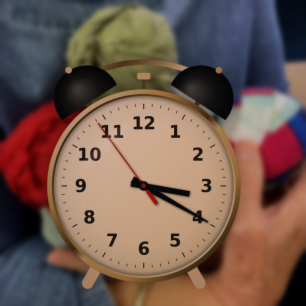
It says 3.19.54
